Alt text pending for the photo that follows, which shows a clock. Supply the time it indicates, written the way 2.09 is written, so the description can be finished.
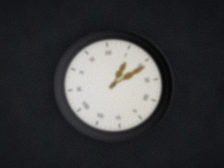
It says 1.11
